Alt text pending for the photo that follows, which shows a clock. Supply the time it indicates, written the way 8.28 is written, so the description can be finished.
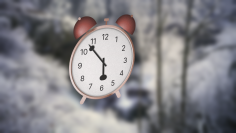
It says 5.53
